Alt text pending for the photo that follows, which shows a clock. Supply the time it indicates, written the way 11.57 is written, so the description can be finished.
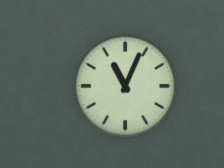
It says 11.04
